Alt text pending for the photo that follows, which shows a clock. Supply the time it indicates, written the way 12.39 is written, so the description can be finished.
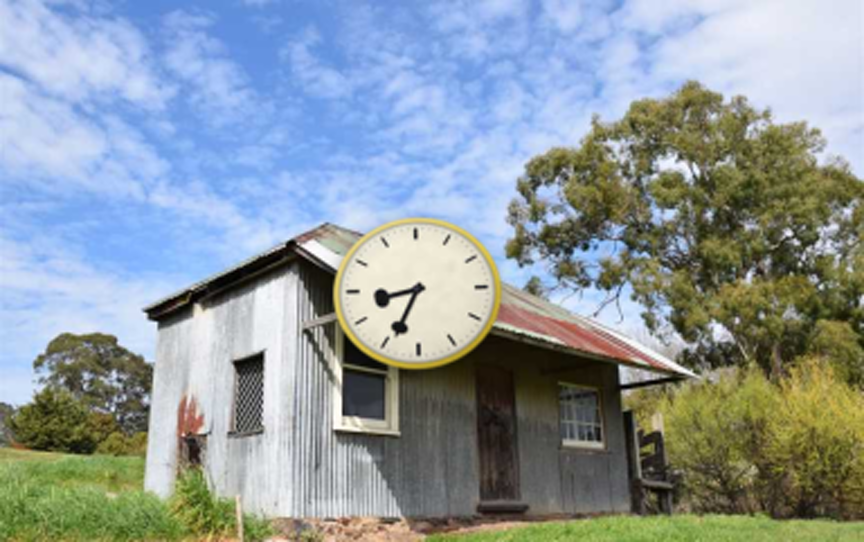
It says 8.34
